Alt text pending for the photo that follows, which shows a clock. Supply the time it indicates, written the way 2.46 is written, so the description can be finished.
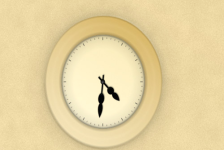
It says 4.31
